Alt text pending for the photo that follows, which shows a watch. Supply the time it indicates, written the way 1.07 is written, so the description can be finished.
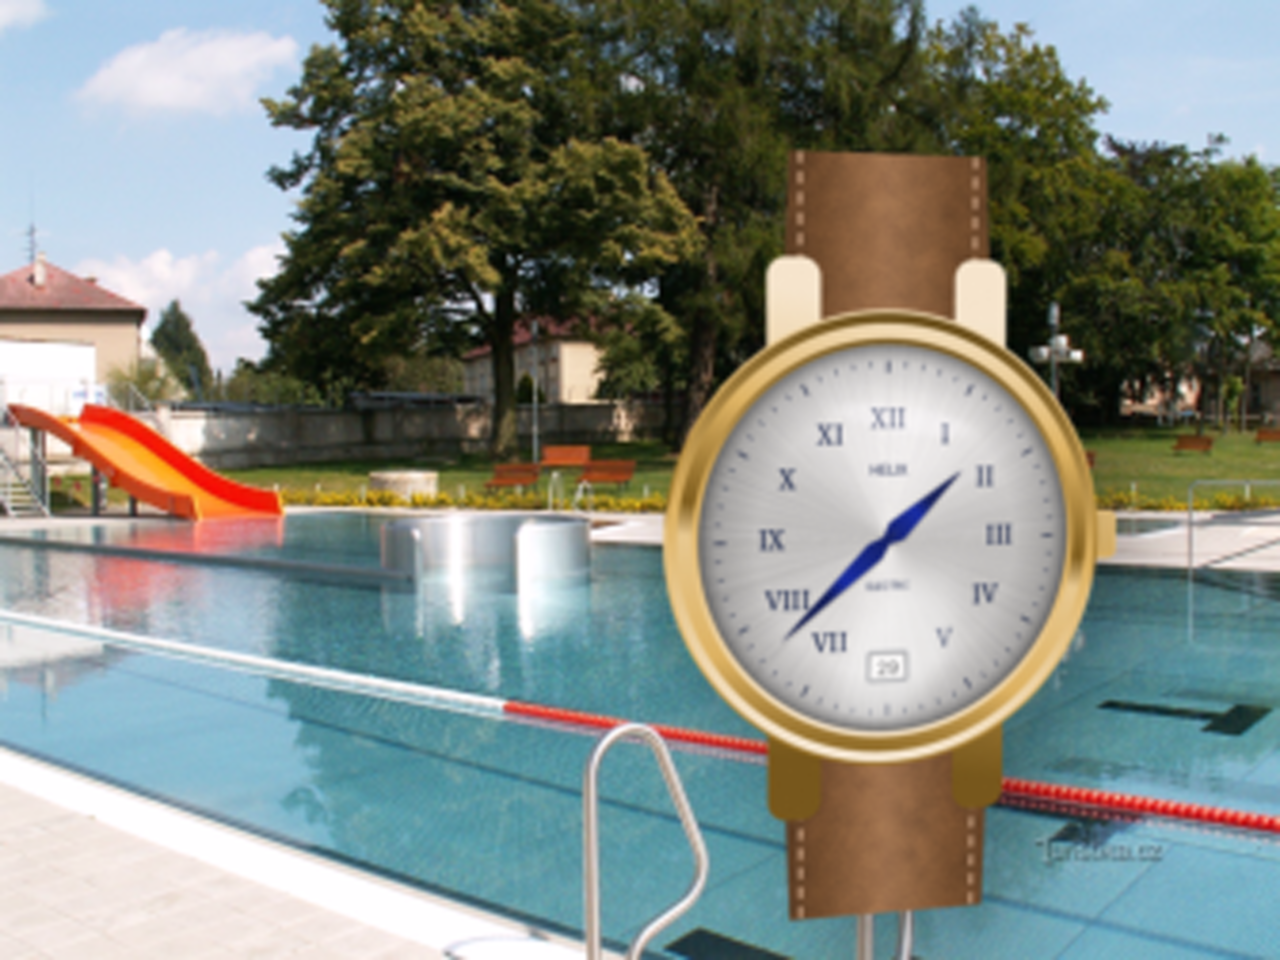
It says 1.38
